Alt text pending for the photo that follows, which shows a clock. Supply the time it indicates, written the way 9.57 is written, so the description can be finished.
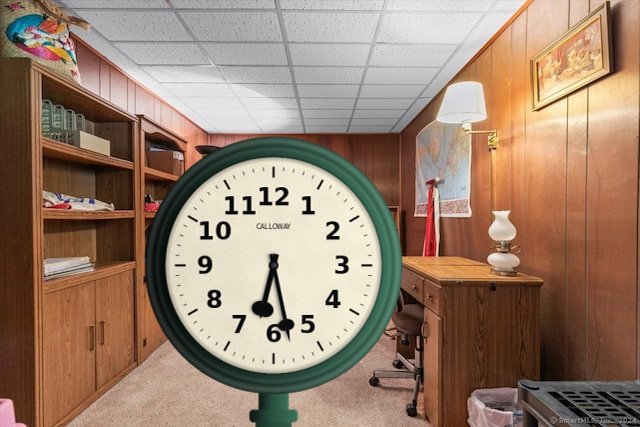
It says 6.28
